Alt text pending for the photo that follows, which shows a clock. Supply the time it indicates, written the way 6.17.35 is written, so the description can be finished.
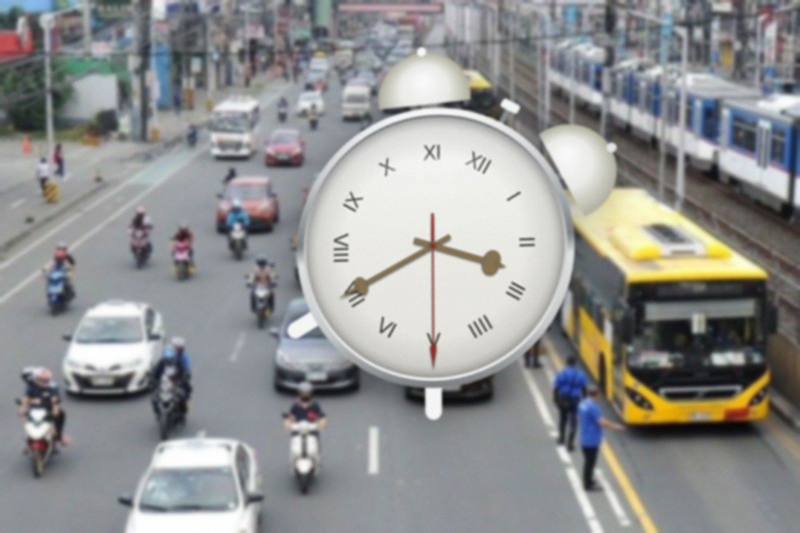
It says 2.35.25
